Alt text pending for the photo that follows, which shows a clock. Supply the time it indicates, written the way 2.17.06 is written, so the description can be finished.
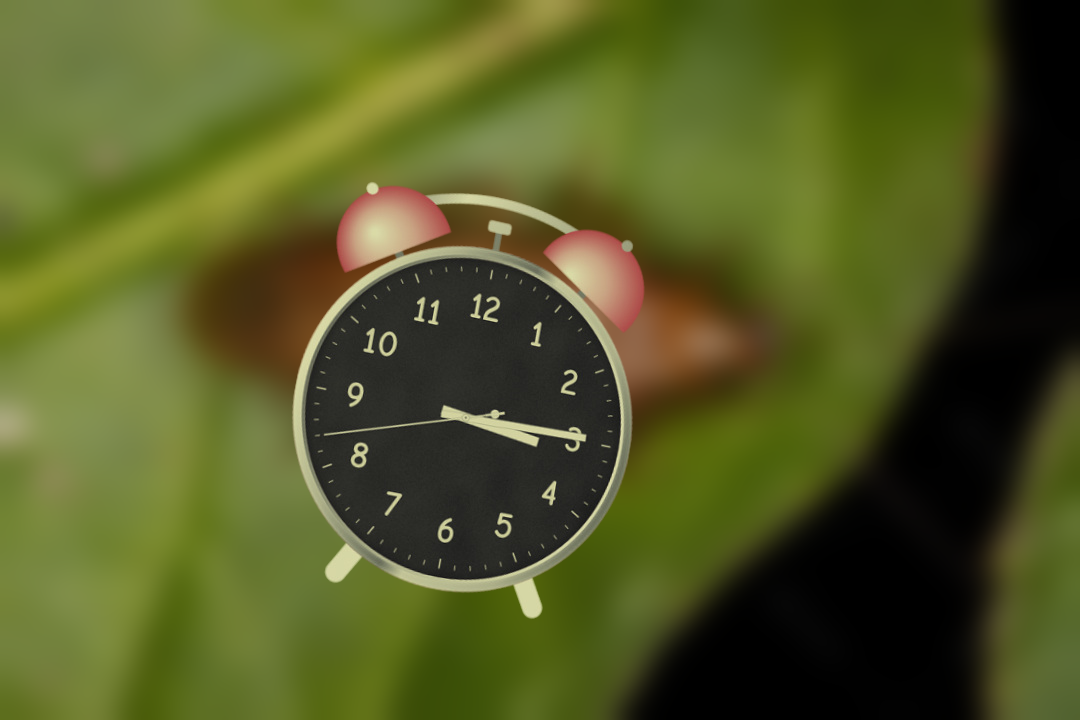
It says 3.14.42
